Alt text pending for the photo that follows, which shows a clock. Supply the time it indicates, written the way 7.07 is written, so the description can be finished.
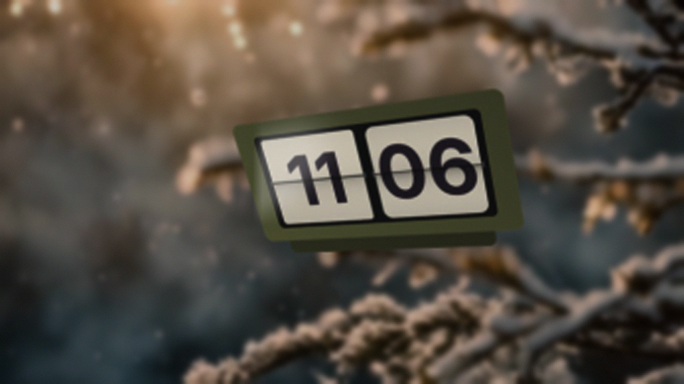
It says 11.06
